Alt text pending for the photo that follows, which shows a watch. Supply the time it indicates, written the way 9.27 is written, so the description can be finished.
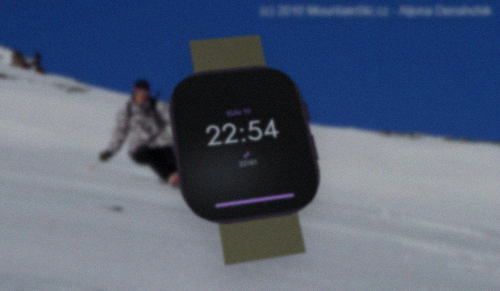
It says 22.54
